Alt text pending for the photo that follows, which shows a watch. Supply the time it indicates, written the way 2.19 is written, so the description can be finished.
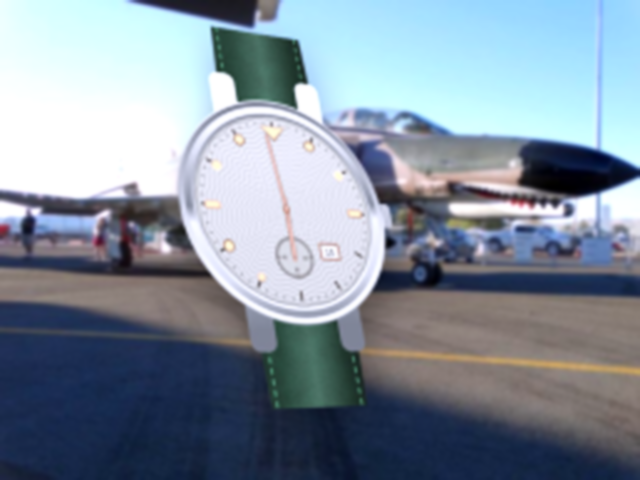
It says 5.59
